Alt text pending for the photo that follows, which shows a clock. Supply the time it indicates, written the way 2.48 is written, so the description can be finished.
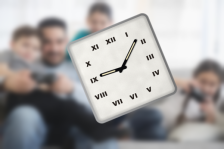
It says 9.08
